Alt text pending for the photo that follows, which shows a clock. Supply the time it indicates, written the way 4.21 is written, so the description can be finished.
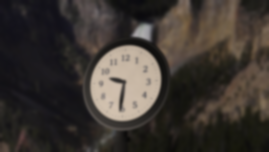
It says 9.31
